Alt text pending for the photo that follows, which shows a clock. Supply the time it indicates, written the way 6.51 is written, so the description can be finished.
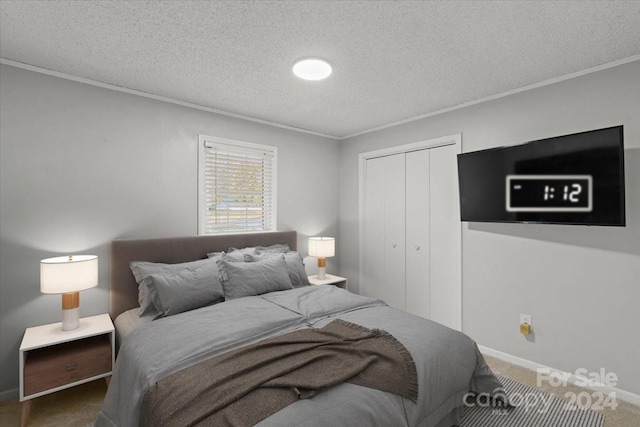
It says 1.12
